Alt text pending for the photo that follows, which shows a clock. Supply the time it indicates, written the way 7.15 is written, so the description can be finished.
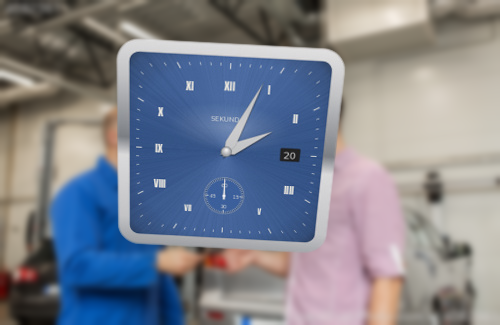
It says 2.04
